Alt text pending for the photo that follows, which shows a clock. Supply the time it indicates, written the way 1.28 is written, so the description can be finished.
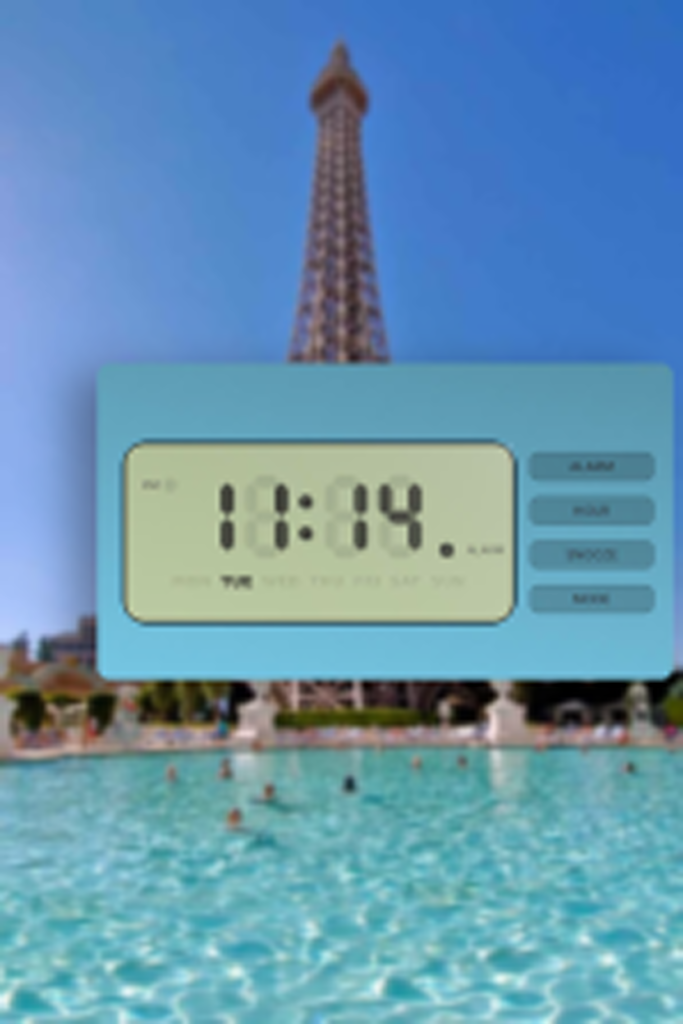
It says 11.14
